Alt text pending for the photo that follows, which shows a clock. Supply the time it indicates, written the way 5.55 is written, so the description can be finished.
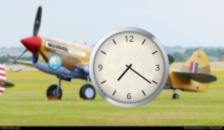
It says 7.21
